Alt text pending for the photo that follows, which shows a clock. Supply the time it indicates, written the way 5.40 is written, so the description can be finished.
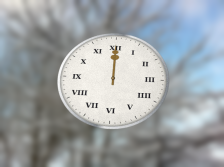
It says 12.00
